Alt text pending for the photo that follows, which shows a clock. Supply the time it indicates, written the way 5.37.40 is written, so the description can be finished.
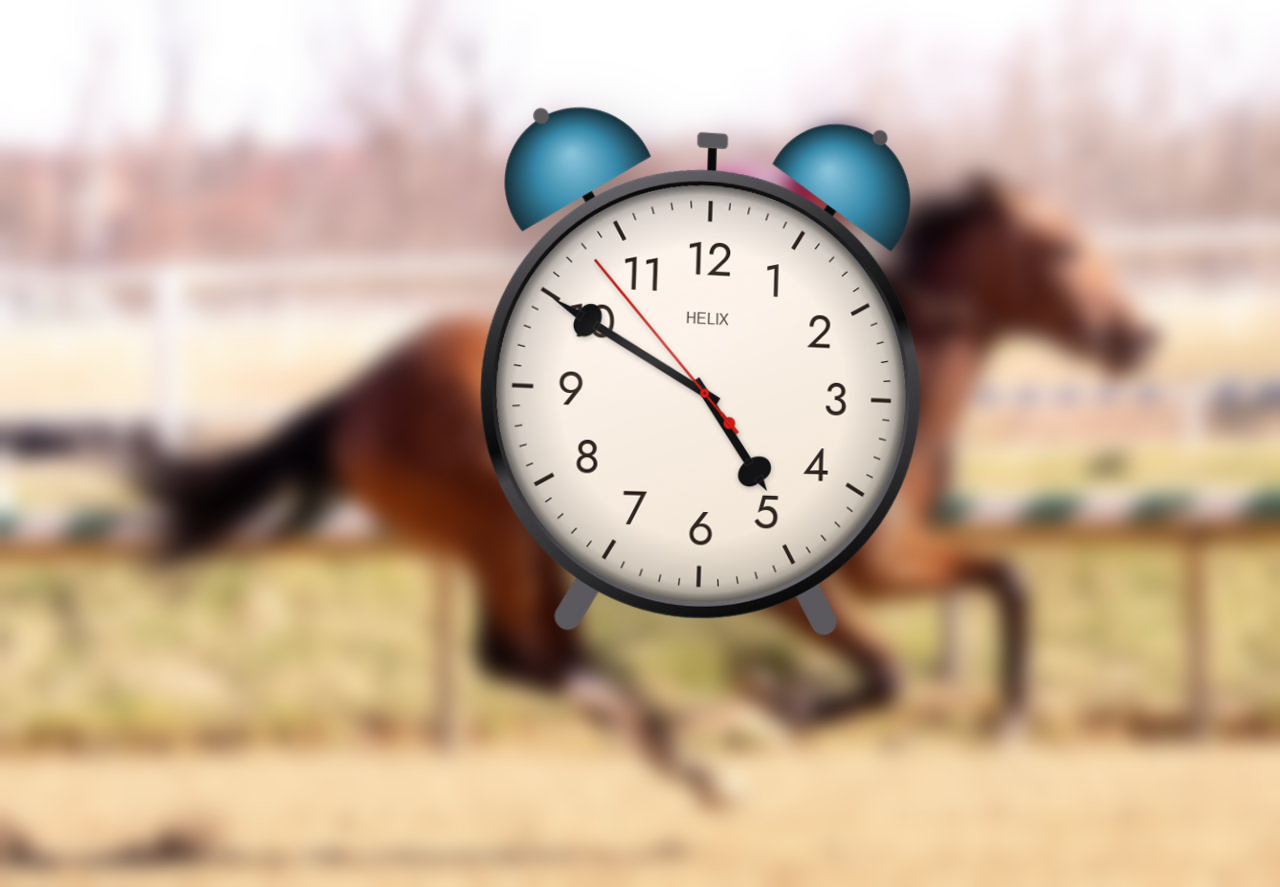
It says 4.49.53
